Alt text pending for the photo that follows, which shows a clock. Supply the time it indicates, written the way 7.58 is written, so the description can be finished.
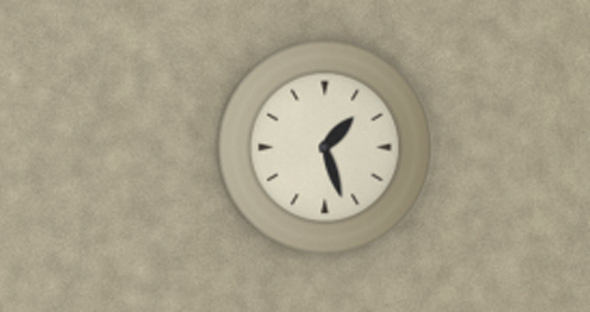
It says 1.27
